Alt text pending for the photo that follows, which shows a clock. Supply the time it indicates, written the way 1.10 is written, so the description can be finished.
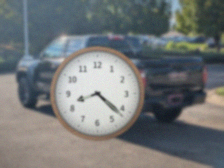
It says 8.22
